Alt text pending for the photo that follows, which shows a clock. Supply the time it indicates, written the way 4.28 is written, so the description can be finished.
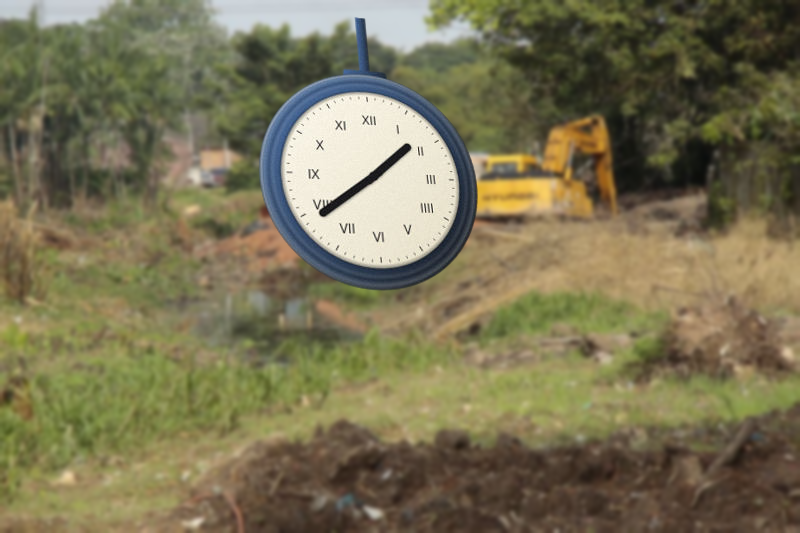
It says 1.39
